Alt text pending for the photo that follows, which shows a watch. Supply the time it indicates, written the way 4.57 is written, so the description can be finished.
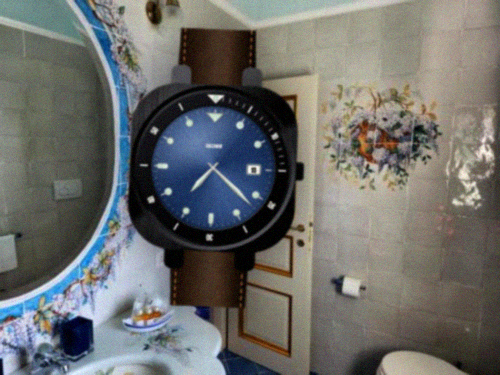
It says 7.22
